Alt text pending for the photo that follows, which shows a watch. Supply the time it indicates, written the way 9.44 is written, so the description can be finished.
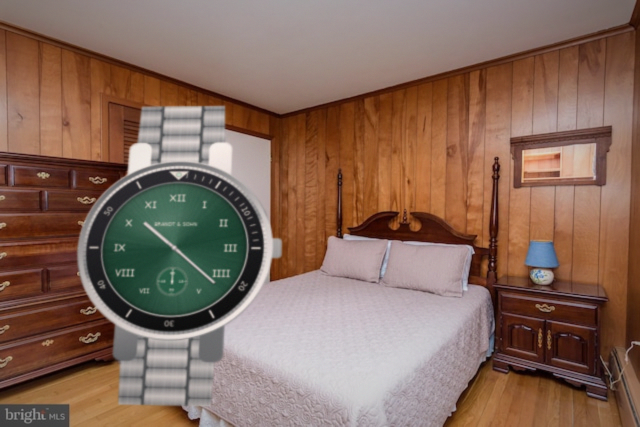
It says 10.22
